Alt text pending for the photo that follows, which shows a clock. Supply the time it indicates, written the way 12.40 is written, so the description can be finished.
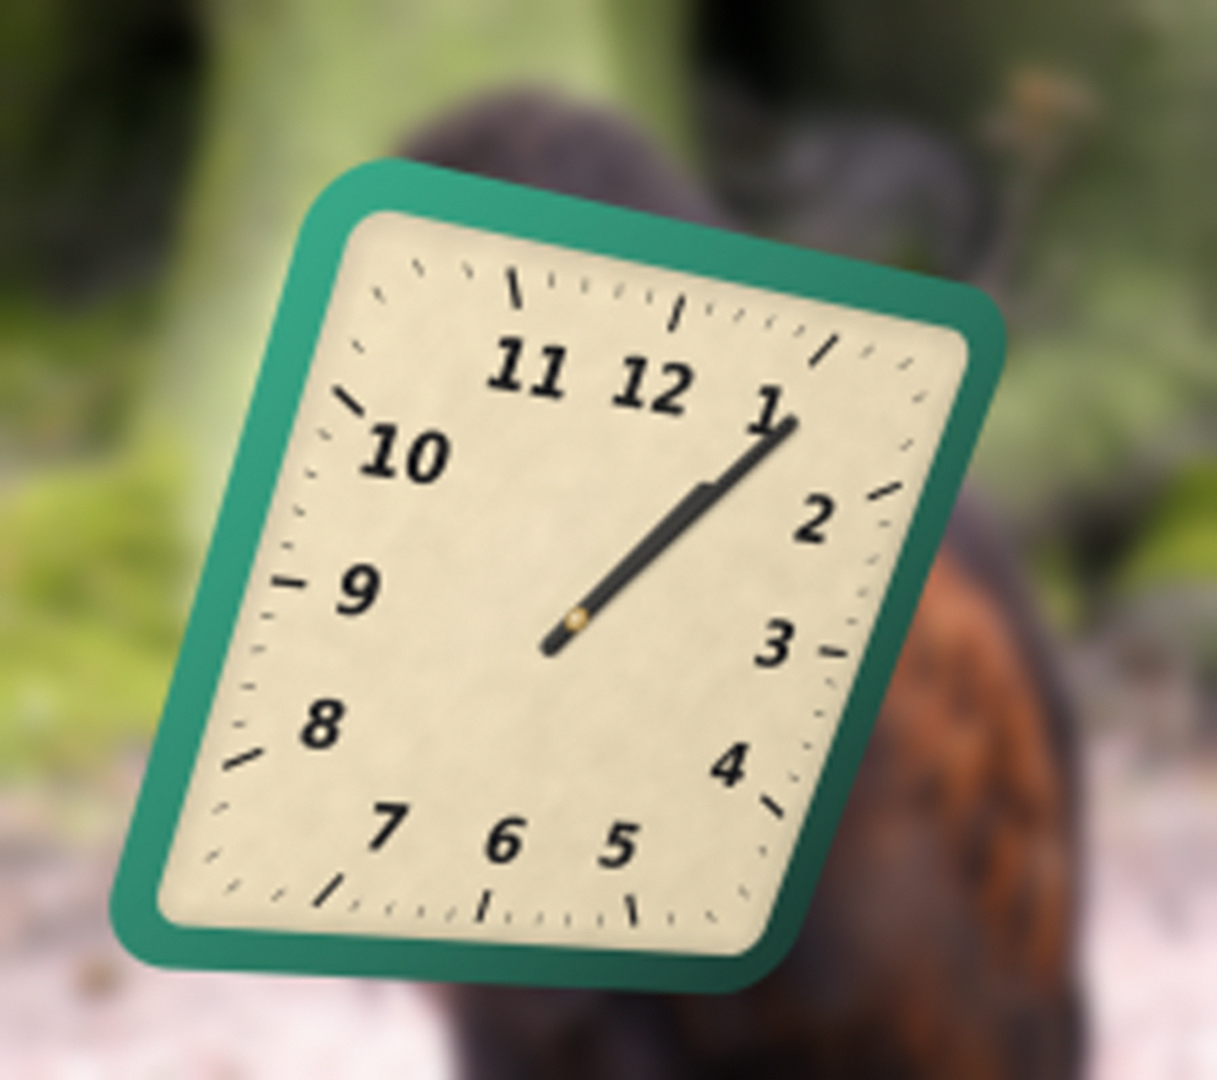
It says 1.06
